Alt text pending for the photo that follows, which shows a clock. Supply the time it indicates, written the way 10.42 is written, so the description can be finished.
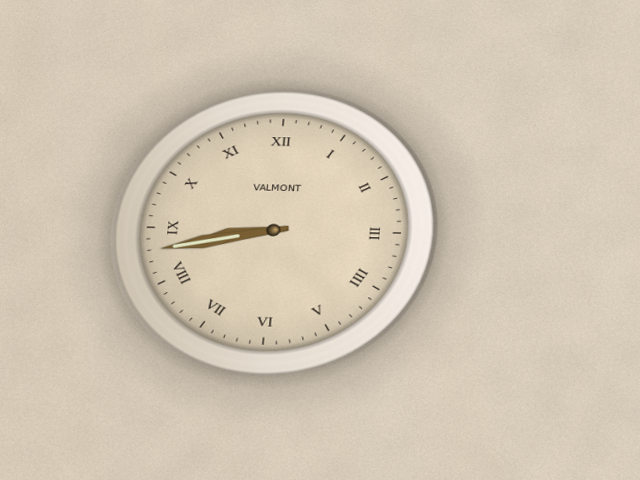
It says 8.43
